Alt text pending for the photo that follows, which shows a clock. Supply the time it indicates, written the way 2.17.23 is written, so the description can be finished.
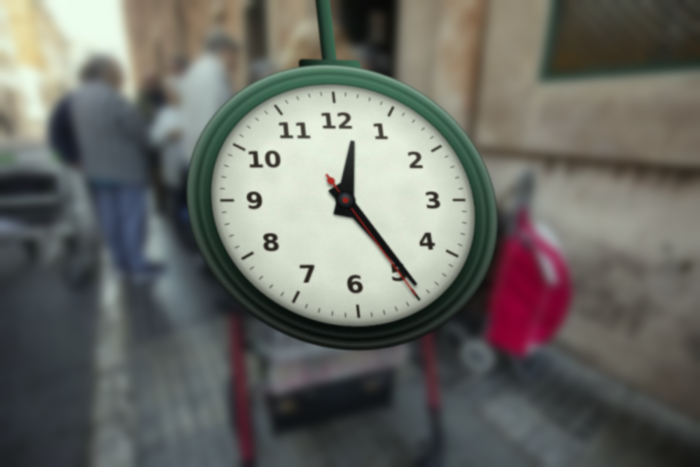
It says 12.24.25
